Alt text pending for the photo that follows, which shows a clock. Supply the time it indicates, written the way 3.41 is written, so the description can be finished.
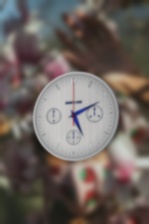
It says 5.11
